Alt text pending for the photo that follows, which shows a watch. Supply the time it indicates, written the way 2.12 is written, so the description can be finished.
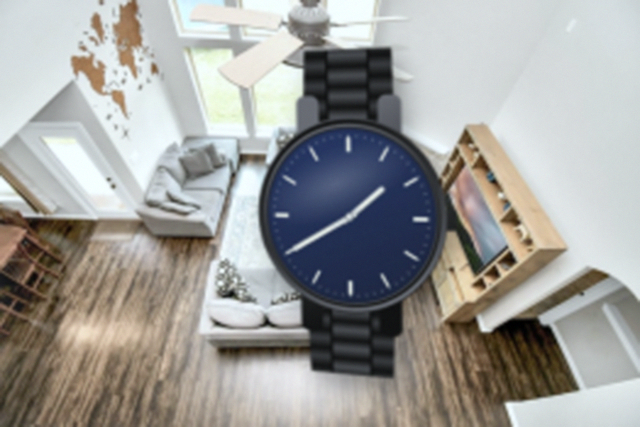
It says 1.40
